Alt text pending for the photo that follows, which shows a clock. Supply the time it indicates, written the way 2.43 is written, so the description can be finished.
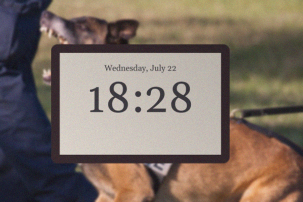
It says 18.28
